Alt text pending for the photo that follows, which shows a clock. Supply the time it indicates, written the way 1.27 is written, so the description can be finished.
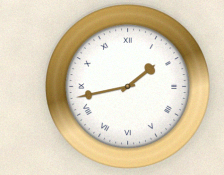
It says 1.43
